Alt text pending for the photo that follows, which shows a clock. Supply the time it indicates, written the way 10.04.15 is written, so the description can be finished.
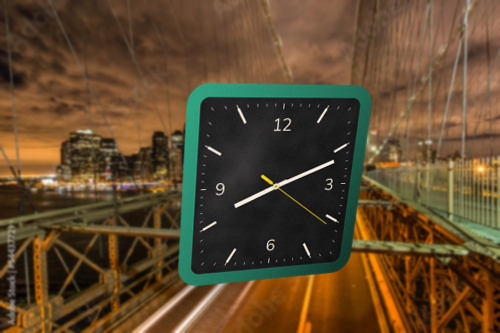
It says 8.11.21
